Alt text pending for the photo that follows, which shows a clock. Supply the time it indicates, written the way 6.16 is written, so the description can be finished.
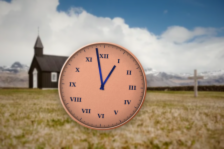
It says 12.58
